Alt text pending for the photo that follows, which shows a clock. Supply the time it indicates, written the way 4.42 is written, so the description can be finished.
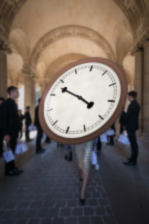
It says 3.48
